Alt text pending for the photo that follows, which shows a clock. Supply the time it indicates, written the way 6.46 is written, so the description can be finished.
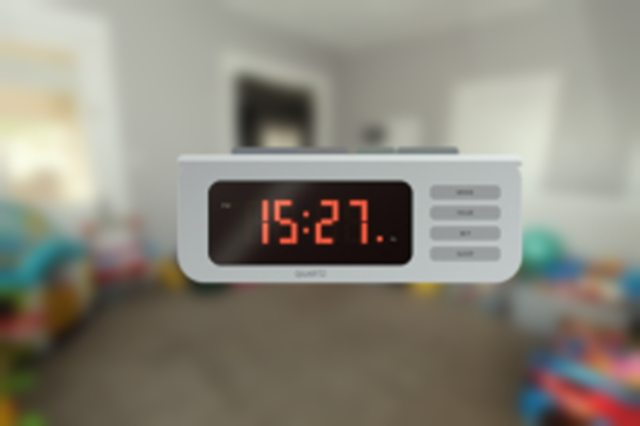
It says 15.27
